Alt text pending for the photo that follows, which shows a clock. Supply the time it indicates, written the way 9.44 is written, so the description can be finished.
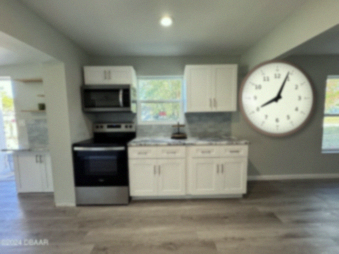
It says 8.04
